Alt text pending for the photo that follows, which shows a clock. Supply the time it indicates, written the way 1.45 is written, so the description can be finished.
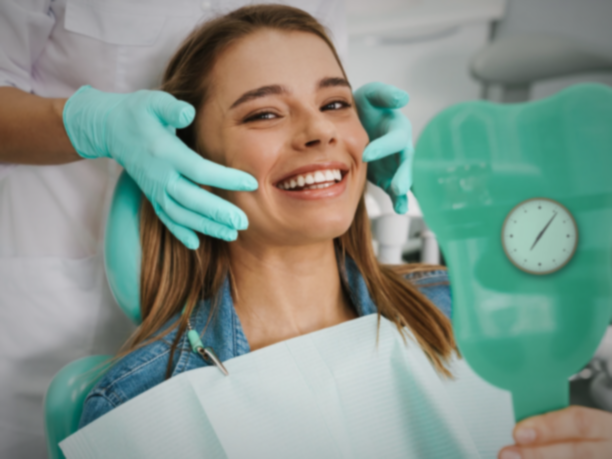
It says 7.06
